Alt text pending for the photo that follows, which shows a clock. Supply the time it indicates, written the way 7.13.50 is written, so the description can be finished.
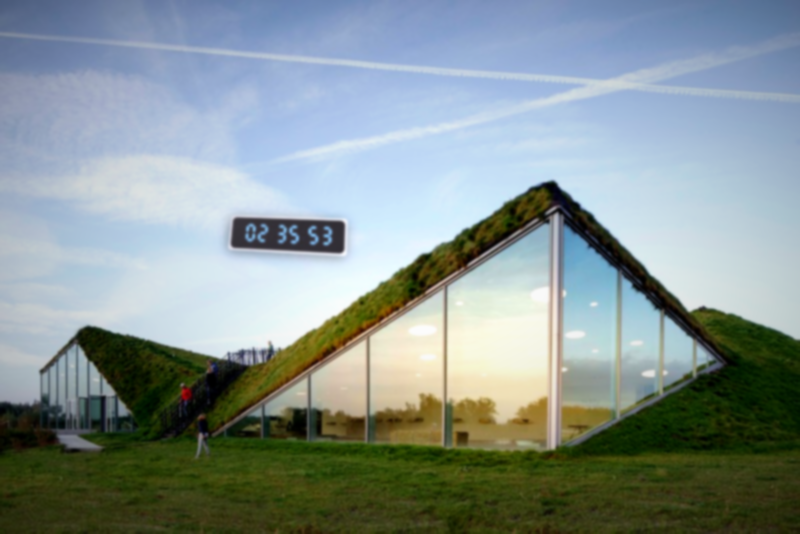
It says 2.35.53
